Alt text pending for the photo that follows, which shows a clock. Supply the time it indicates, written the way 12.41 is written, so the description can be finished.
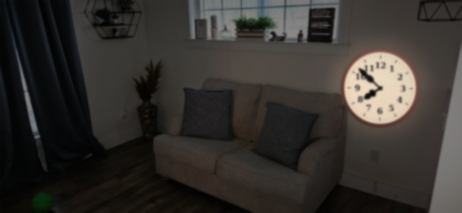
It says 7.52
